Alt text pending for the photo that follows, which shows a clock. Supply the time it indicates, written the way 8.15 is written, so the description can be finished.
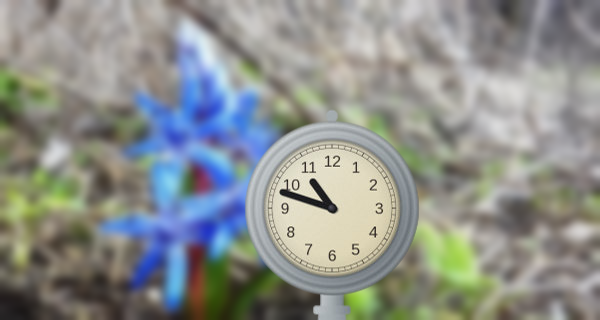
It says 10.48
